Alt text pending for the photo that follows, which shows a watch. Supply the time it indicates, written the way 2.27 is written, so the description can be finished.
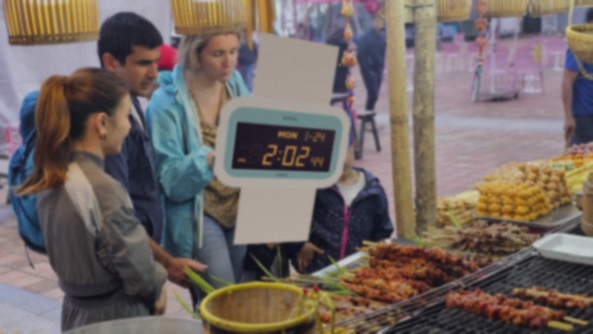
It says 2.02
